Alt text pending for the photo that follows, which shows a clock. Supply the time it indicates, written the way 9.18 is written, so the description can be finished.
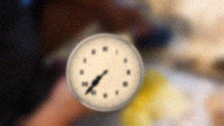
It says 7.37
